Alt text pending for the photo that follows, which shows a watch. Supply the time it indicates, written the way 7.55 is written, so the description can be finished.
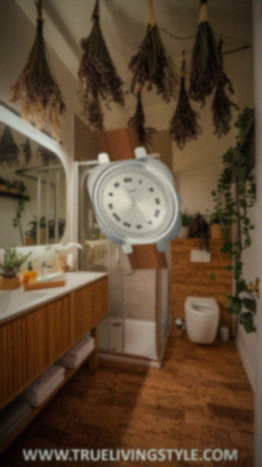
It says 11.27
